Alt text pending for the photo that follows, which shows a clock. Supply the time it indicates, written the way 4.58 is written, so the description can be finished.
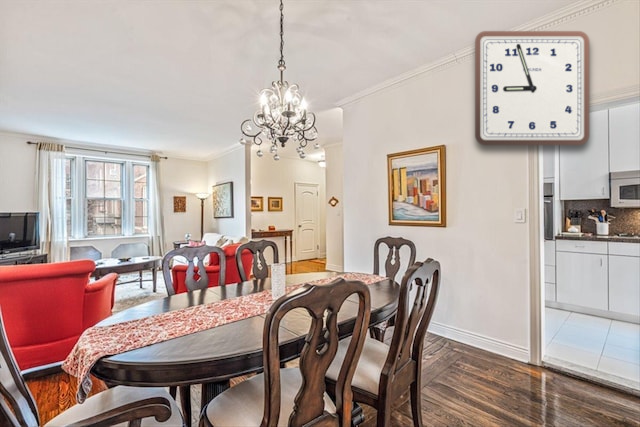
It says 8.57
